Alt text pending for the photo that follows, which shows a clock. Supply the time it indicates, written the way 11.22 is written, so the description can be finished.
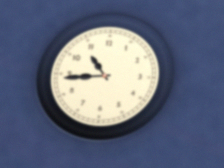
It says 10.44
